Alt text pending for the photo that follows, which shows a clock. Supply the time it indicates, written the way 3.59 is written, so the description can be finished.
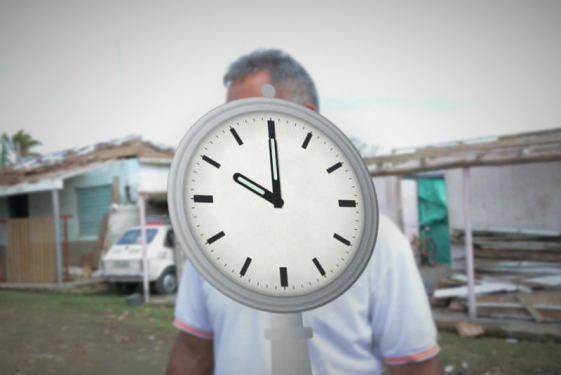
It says 10.00
